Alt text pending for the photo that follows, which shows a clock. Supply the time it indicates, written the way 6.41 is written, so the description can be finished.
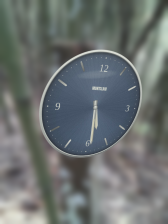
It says 5.29
